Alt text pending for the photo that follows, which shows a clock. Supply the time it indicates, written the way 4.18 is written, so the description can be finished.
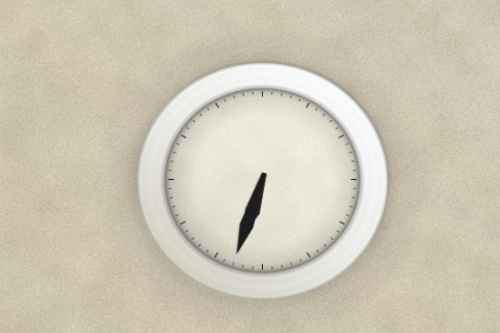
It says 6.33
